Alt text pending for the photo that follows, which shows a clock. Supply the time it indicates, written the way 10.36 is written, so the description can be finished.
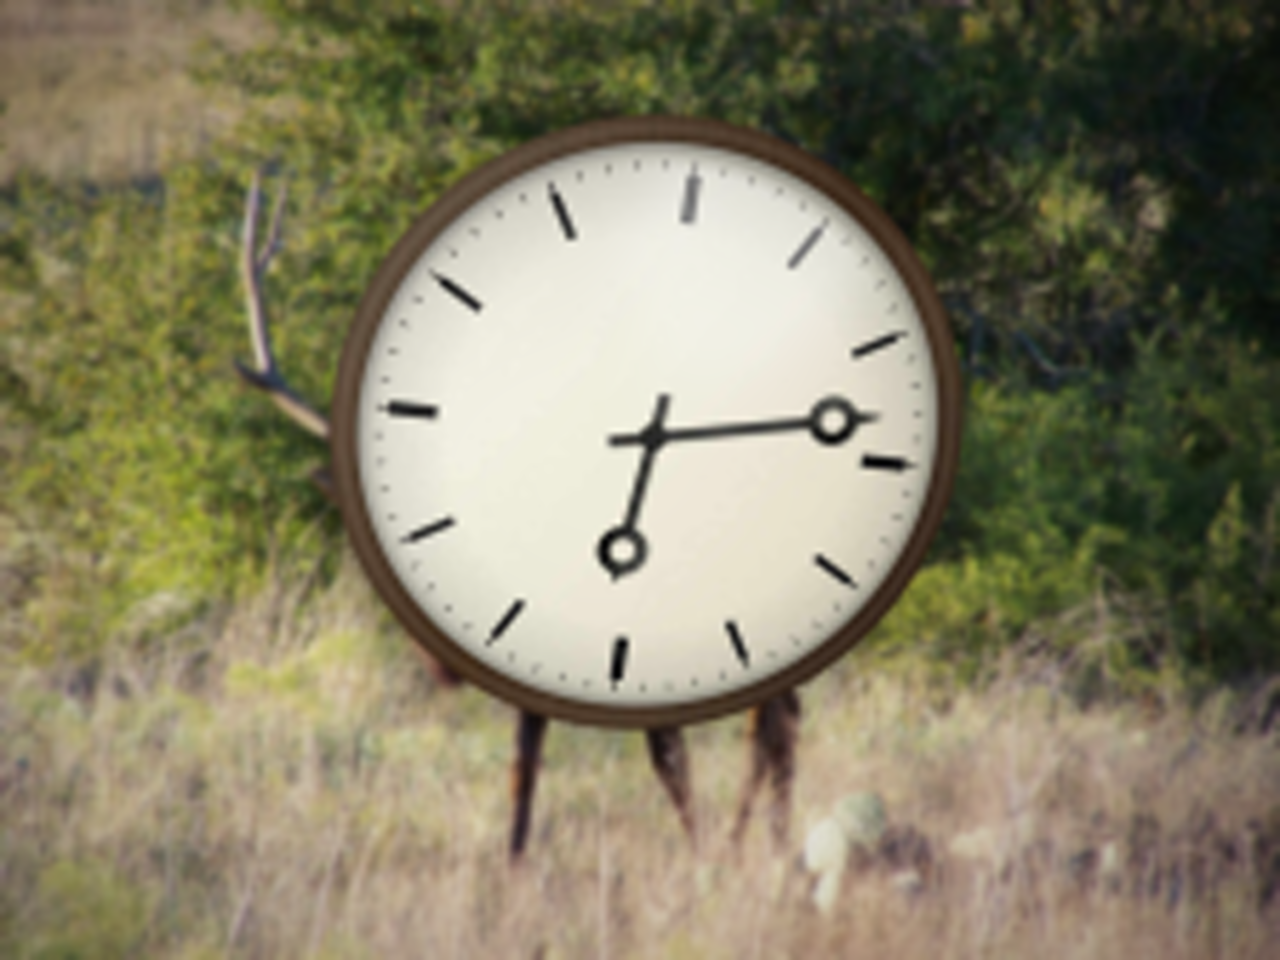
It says 6.13
